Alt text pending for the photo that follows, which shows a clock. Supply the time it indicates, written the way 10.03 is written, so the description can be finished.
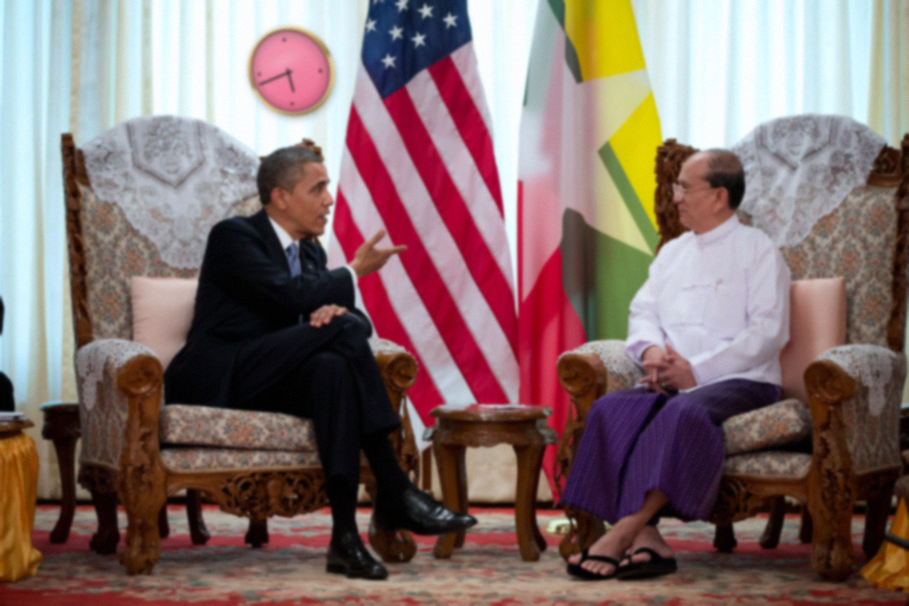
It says 5.42
